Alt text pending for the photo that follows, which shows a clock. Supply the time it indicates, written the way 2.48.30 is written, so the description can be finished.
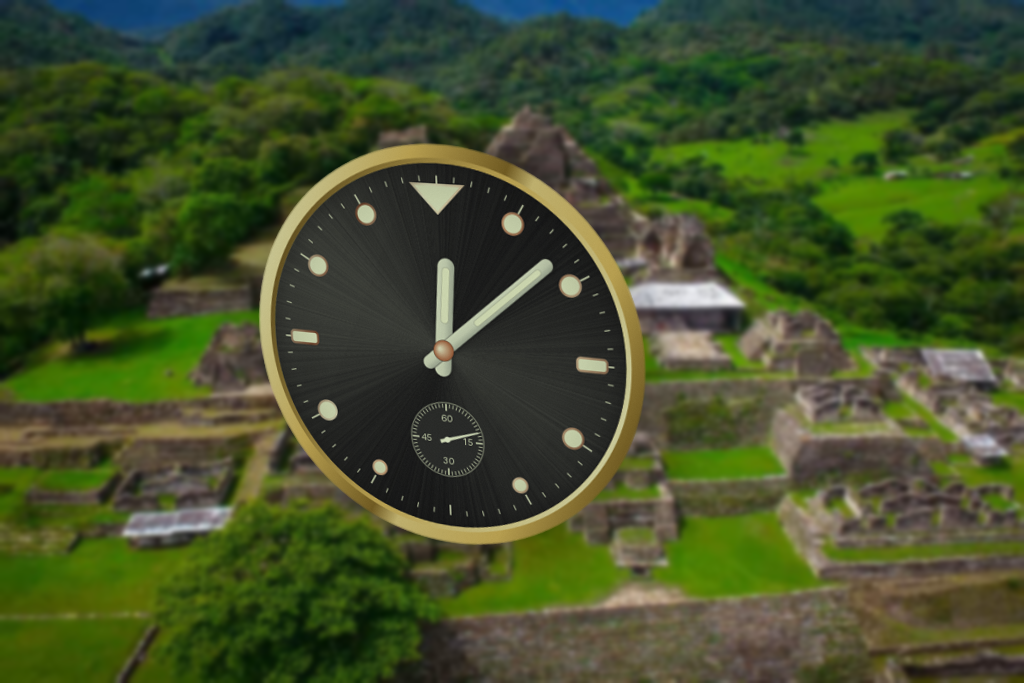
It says 12.08.12
